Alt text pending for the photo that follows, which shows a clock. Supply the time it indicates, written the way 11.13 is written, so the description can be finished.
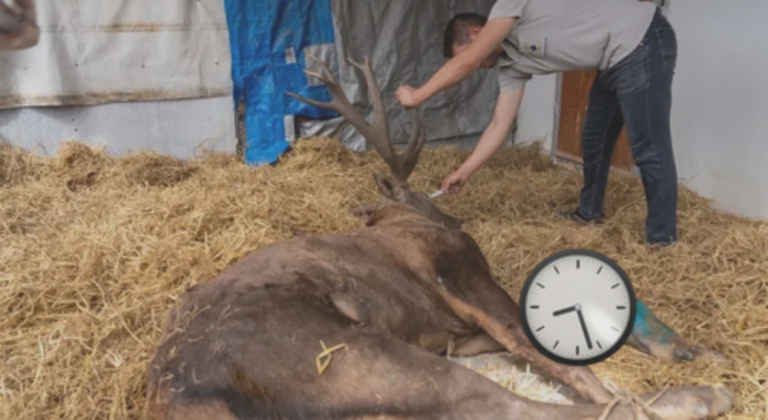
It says 8.27
